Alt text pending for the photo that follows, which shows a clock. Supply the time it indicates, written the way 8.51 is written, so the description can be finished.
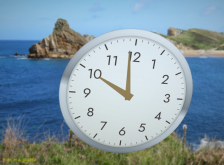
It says 9.59
